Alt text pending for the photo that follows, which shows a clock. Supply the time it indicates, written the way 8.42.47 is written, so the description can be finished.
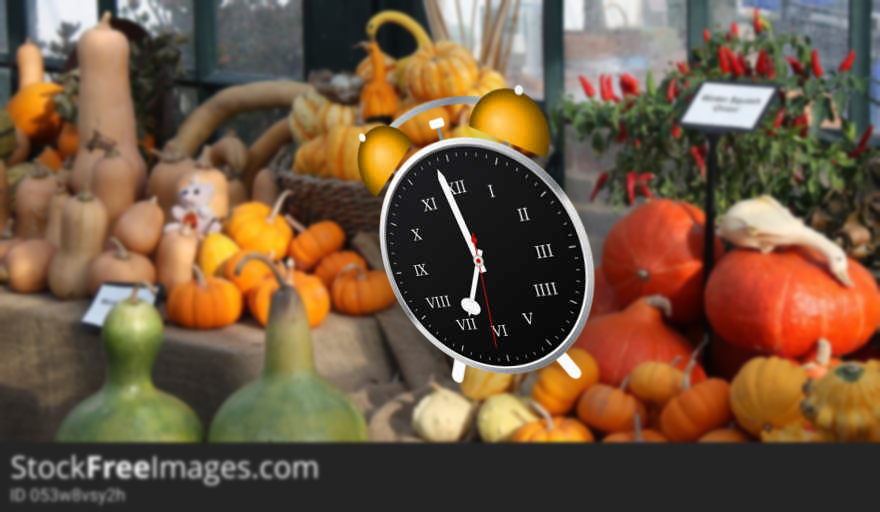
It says 6.58.31
